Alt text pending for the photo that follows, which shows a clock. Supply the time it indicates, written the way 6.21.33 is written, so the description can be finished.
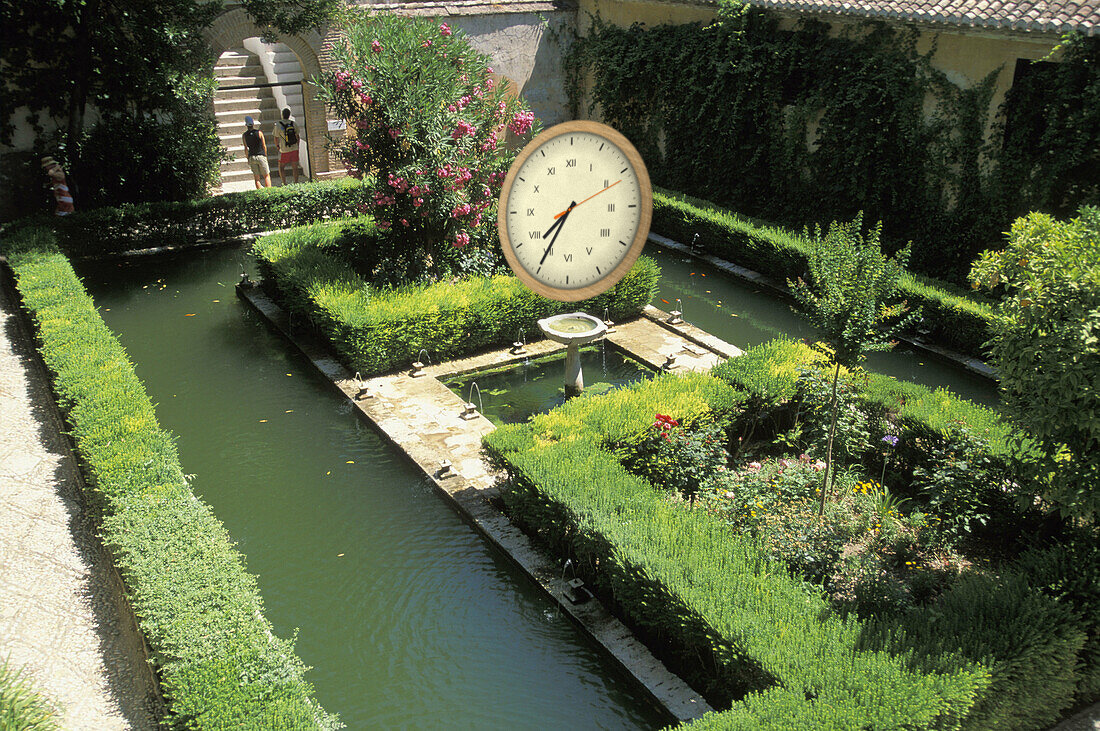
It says 7.35.11
